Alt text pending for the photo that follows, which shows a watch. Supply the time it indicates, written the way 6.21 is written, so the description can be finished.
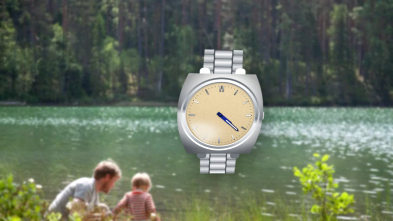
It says 4.22
